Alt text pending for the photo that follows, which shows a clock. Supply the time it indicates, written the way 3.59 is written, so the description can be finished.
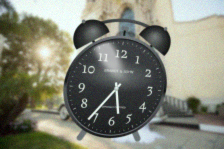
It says 5.36
